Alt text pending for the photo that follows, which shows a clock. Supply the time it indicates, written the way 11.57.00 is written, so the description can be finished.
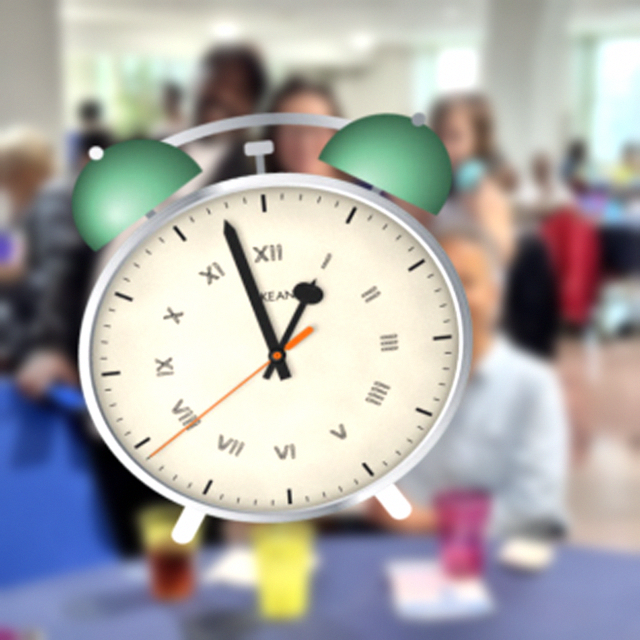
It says 12.57.39
